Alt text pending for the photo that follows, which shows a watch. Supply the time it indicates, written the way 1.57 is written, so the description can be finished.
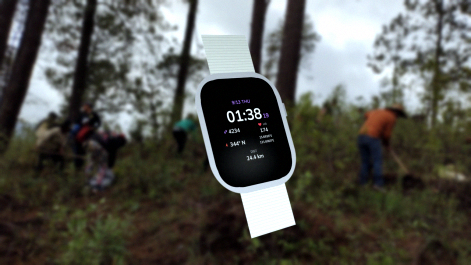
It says 1.38
